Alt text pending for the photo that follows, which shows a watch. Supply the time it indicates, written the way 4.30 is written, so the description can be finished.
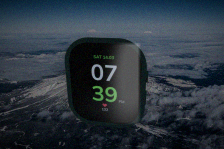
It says 7.39
